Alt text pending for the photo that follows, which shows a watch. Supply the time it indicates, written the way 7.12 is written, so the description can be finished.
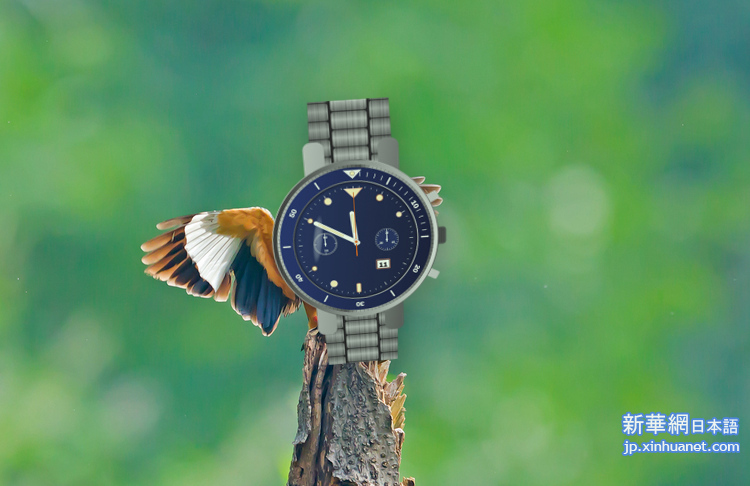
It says 11.50
